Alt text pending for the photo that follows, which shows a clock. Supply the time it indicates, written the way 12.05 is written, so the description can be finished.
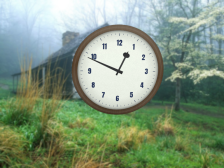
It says 12.49
